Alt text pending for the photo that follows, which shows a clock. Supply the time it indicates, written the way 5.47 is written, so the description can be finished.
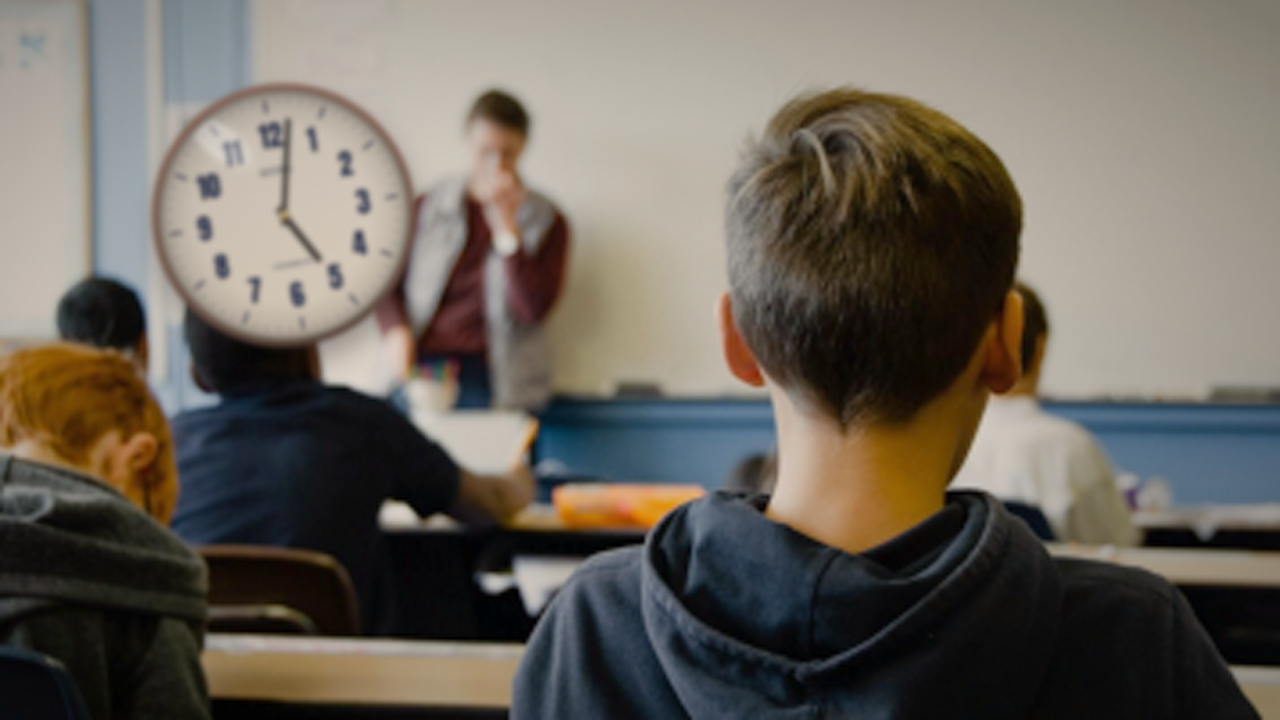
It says 5.02
